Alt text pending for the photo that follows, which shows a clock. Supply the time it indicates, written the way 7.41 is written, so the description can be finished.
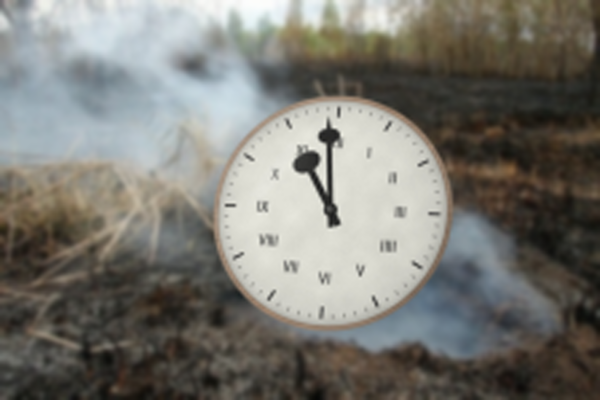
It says 10.59
